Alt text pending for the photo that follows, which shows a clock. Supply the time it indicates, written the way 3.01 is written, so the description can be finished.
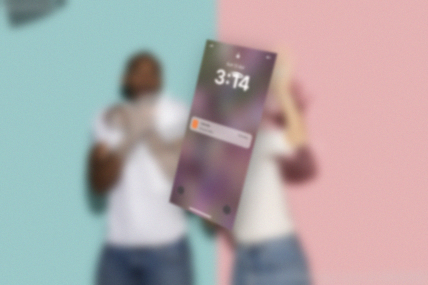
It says 3.14
